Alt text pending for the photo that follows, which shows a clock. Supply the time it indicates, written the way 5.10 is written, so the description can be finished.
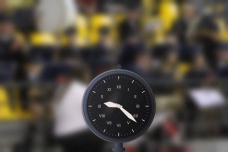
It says 9.22
